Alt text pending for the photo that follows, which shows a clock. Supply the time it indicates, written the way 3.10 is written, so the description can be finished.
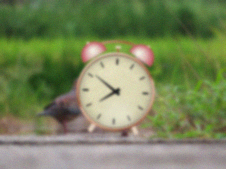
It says 7.51
